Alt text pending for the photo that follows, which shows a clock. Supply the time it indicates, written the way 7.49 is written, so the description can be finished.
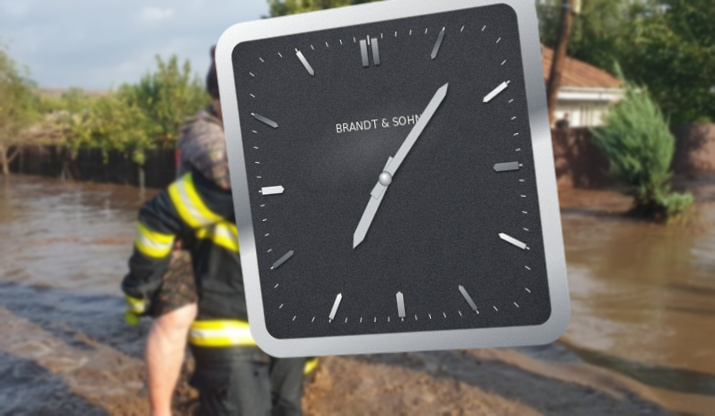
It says 7.07
